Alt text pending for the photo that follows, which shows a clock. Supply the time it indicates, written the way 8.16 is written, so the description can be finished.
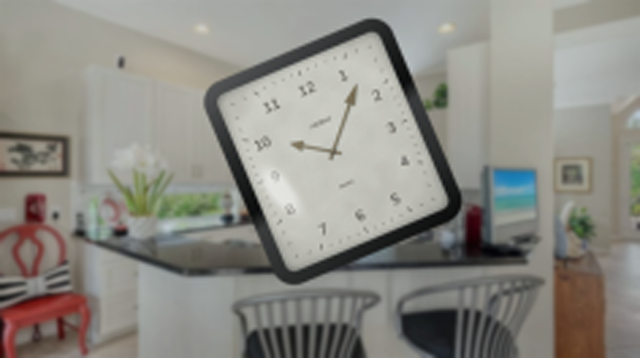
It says 10.07
